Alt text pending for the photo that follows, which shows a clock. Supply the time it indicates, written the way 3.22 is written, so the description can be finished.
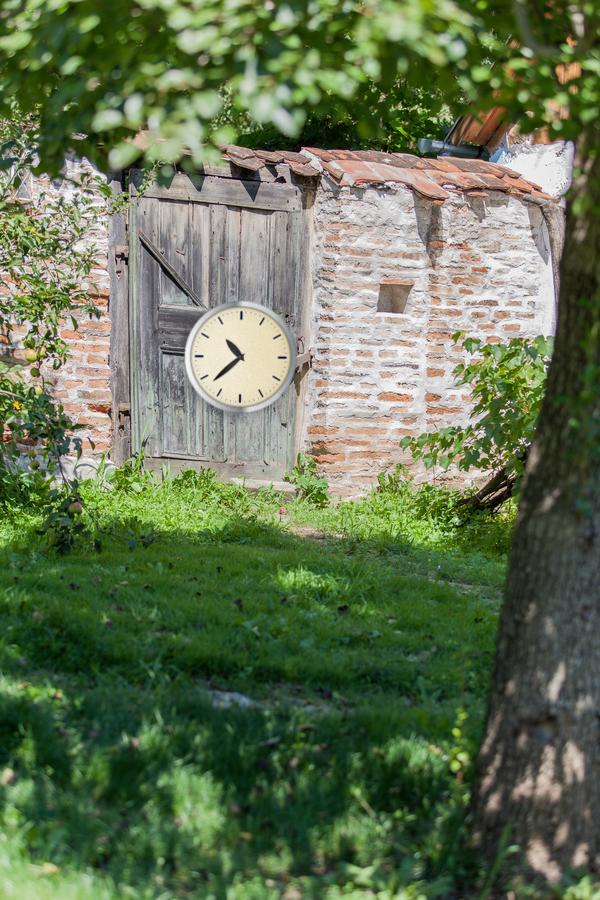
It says 10.38
